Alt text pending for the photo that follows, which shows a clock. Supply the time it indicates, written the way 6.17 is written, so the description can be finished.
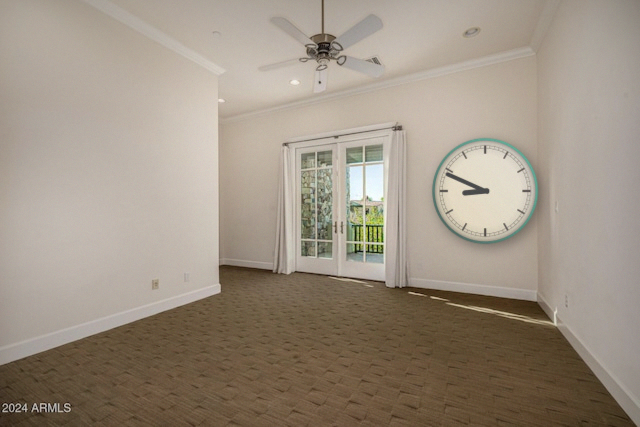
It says 8.49
